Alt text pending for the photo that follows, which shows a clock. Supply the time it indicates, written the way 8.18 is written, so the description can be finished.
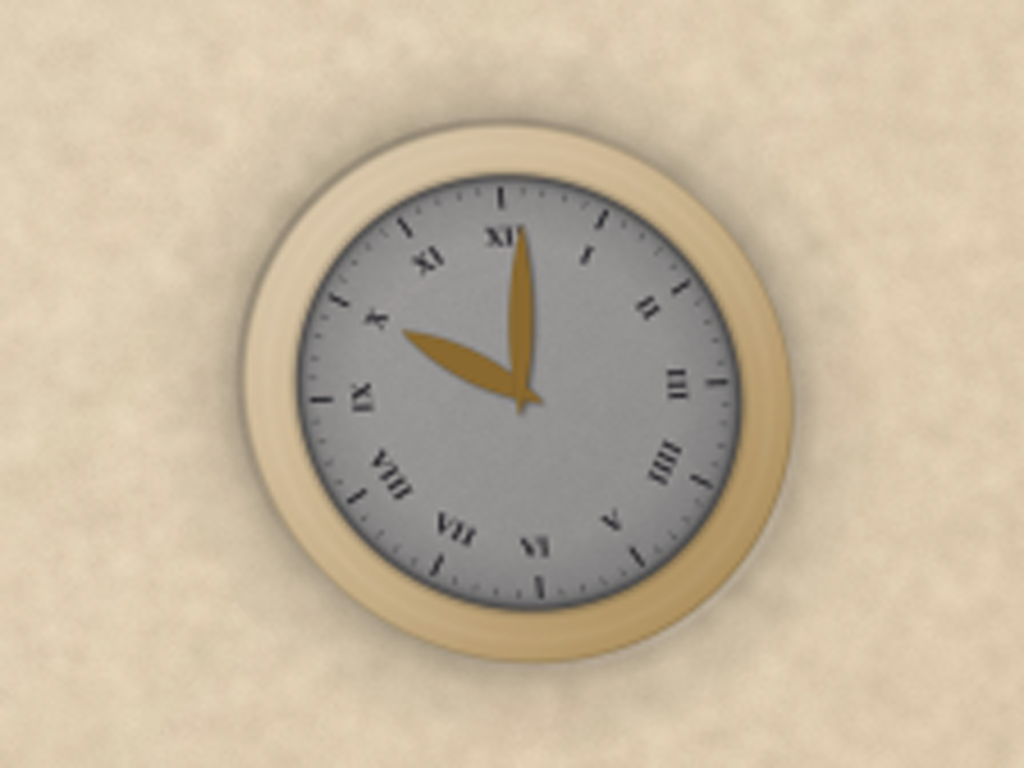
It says 10.01
